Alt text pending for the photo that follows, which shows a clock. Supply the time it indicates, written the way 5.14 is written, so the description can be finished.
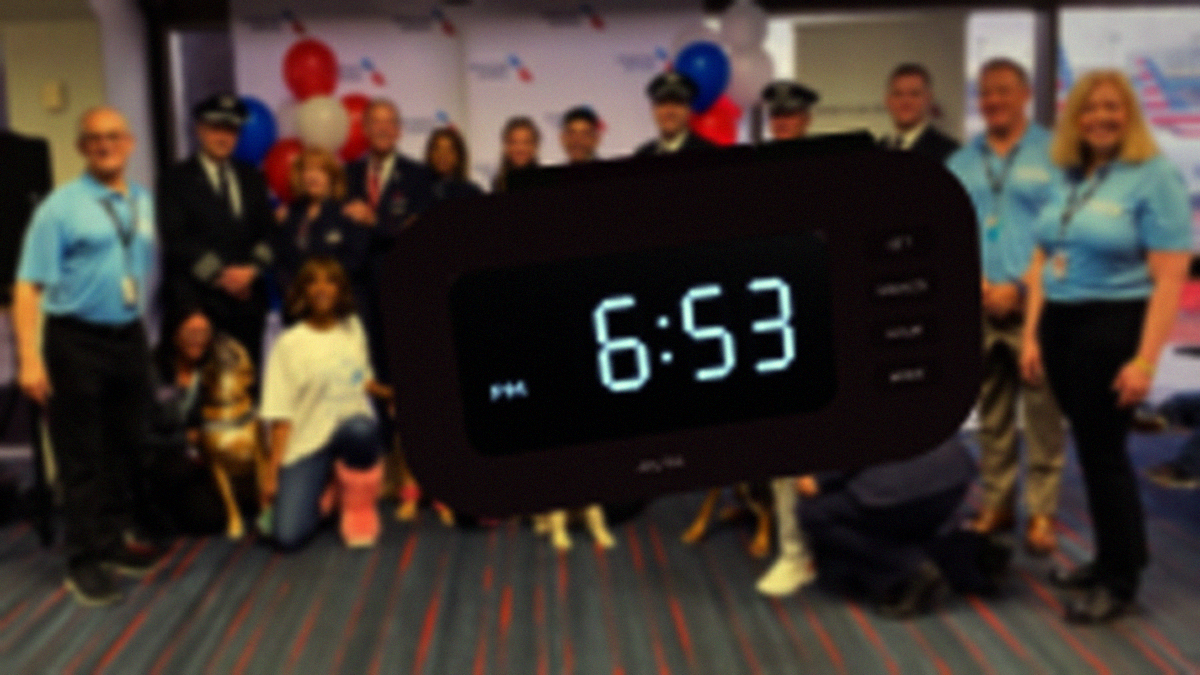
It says 6.53
